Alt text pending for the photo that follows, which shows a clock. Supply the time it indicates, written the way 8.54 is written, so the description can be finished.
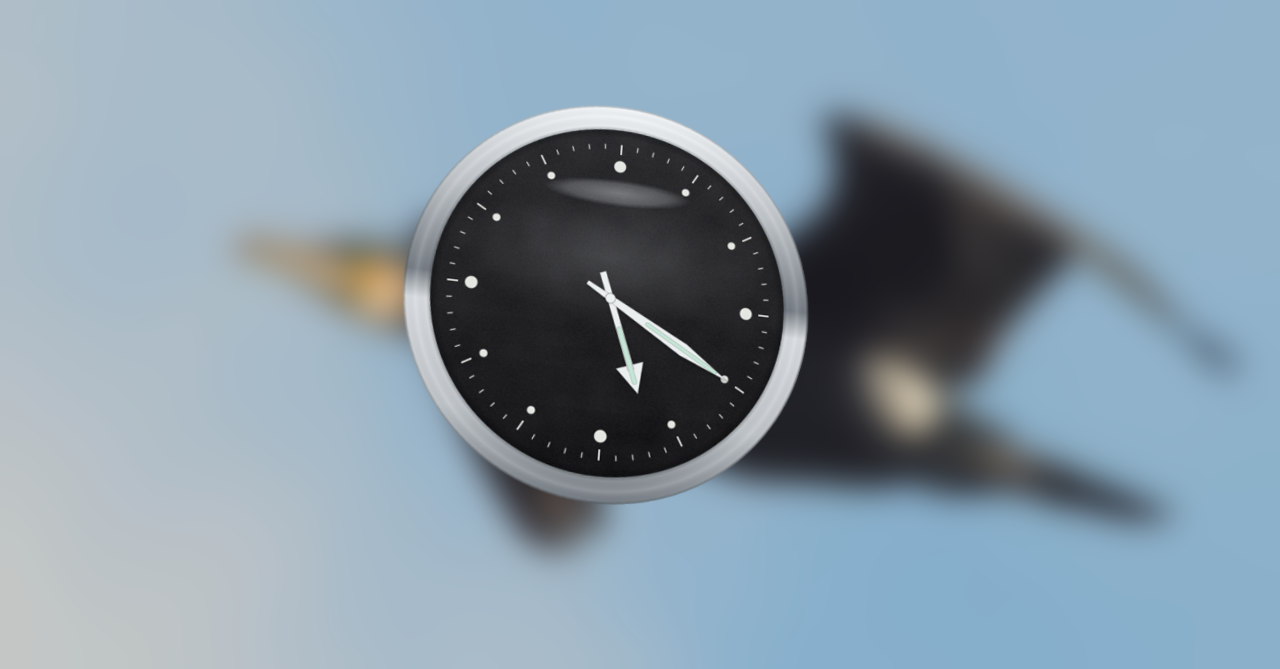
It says 5.20
